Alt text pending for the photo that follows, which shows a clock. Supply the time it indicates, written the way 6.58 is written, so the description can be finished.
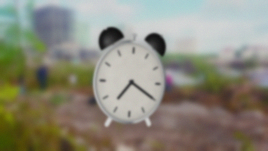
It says 7.20
